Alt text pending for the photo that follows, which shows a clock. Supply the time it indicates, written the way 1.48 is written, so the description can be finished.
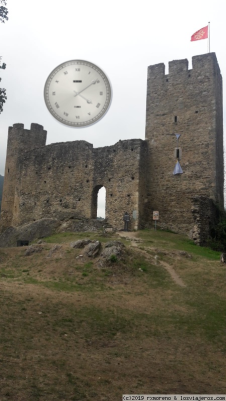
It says 4.09
